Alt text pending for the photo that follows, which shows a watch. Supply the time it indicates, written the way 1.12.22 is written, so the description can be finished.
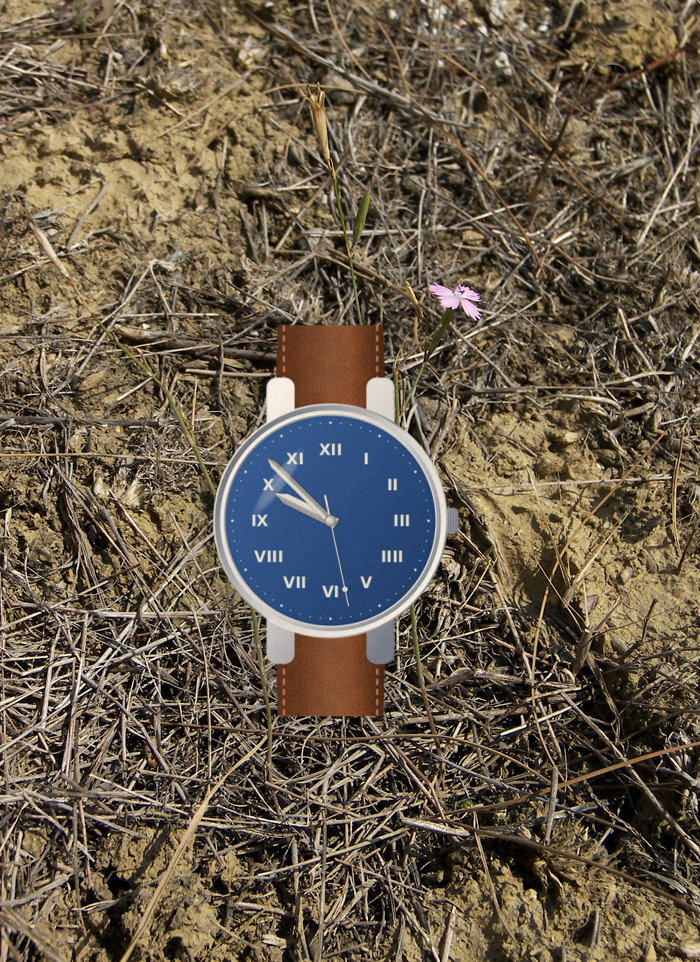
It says 9.52.28
